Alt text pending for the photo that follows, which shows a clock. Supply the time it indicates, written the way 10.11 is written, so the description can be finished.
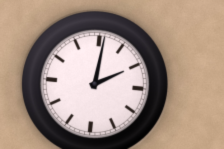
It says 2.01
